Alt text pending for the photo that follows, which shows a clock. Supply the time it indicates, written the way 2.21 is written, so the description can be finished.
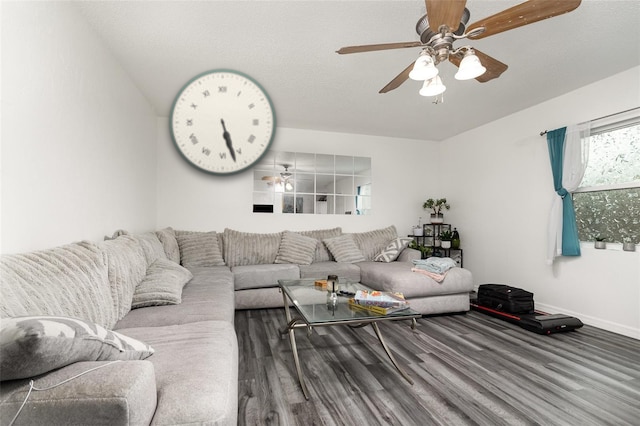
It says 5.27
